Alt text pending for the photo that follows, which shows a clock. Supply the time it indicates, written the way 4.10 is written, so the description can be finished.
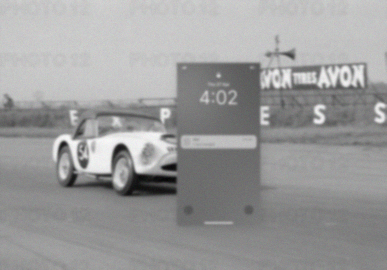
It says 4.02
